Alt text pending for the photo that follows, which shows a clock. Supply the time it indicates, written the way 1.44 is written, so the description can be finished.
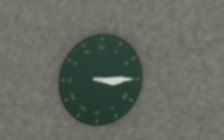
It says 3.15
